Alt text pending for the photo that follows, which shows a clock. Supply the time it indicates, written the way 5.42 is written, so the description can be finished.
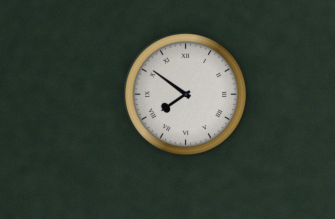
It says 7.51
